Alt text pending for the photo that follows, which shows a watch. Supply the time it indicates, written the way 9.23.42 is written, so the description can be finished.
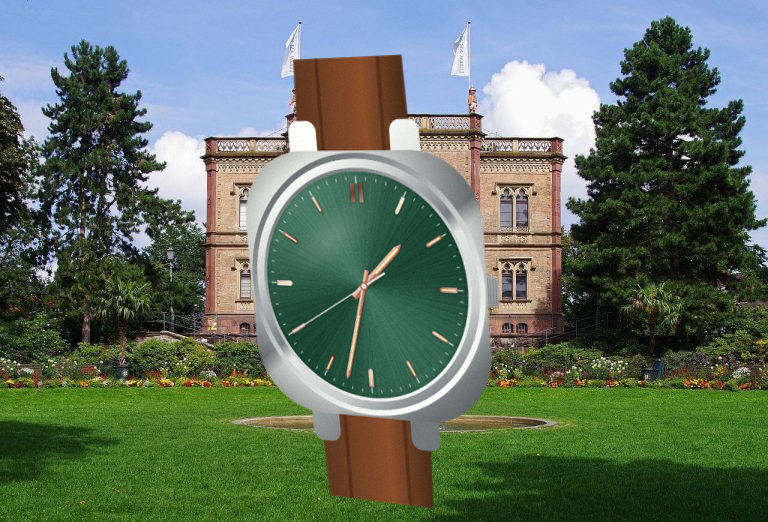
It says 1.32.40
